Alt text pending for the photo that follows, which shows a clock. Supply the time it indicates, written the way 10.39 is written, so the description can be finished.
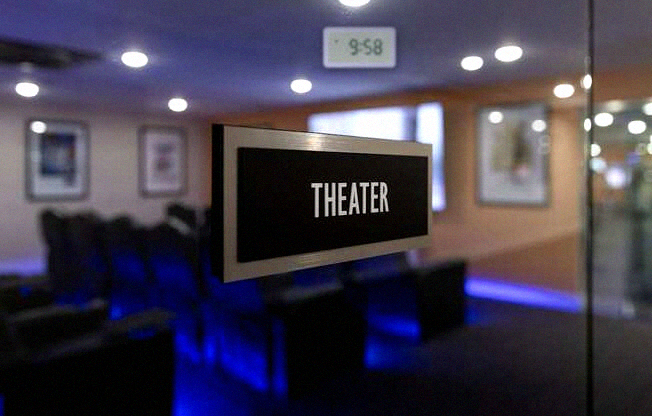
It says 9.58
